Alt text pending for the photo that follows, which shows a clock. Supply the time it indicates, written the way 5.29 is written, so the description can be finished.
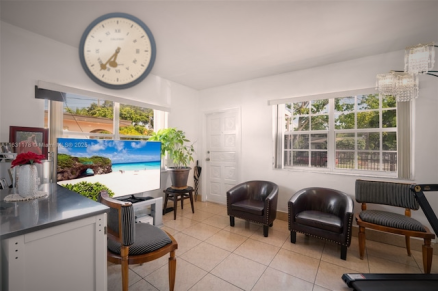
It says 6.37
